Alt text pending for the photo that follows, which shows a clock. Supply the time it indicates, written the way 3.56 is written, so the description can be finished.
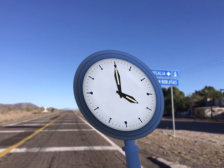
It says 4.00
